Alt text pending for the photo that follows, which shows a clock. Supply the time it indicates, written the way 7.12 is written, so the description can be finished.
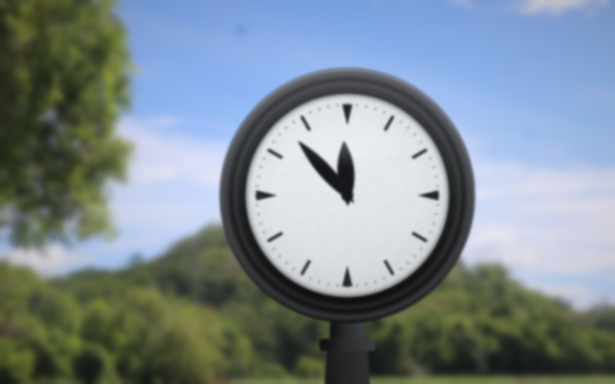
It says 11.53
